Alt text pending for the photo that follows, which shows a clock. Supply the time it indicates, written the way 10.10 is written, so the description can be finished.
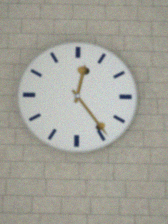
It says 12.24
